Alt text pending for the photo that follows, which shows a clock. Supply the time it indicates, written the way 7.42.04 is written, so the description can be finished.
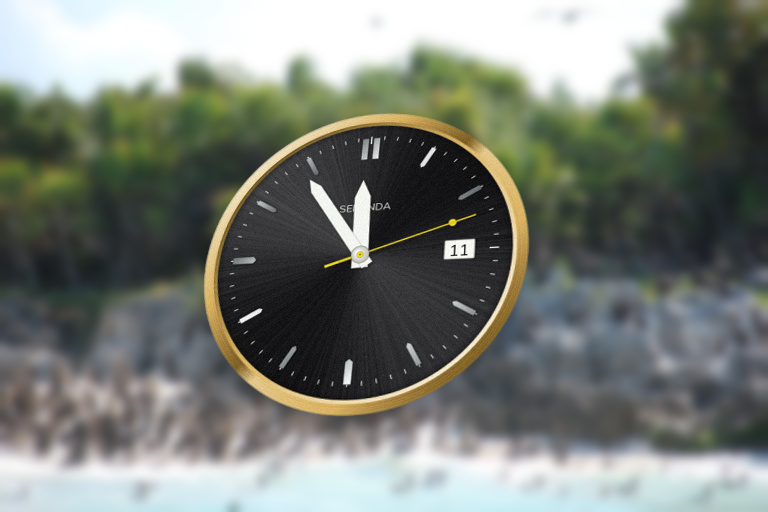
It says 11.54.12
